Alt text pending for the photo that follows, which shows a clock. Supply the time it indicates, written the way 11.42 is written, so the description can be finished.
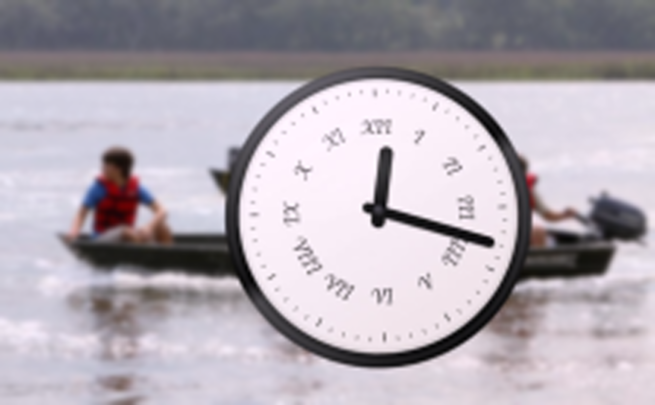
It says 12.18
